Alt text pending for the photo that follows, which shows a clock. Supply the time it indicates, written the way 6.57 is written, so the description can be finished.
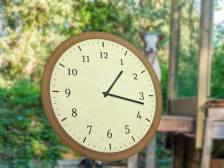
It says 1.17
